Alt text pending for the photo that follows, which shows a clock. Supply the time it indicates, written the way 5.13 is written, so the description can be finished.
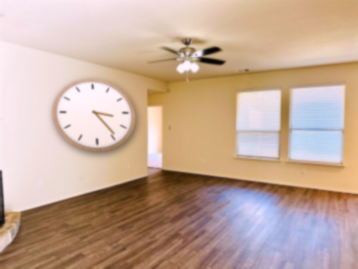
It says 3.24
